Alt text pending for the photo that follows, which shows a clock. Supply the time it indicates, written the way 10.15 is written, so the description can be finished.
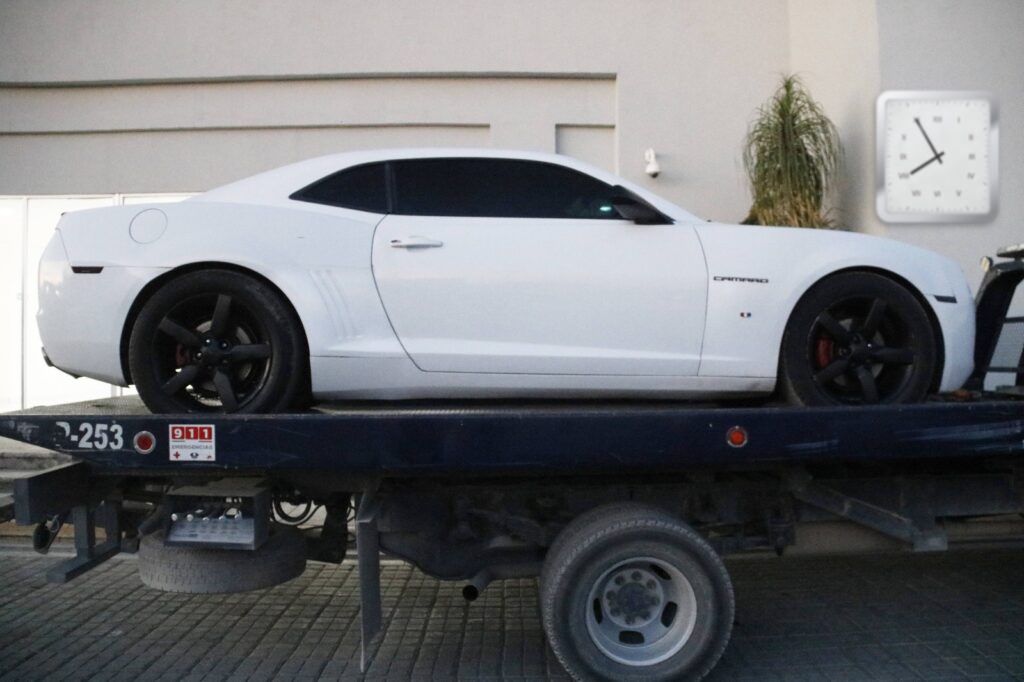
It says 7.55
